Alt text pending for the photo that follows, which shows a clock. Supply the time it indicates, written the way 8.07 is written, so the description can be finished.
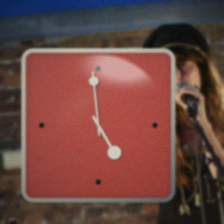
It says 4.59
